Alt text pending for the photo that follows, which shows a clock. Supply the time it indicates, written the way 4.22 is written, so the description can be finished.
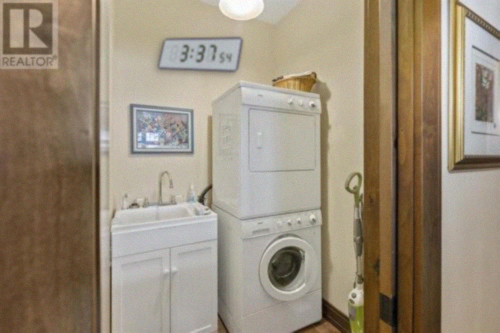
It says 3.37
